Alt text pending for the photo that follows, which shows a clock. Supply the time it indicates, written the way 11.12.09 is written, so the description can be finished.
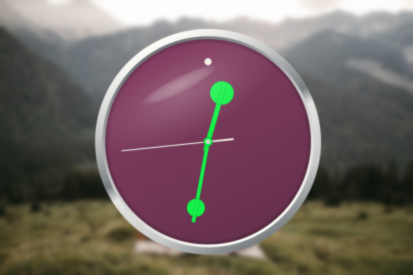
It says 12.31.44
